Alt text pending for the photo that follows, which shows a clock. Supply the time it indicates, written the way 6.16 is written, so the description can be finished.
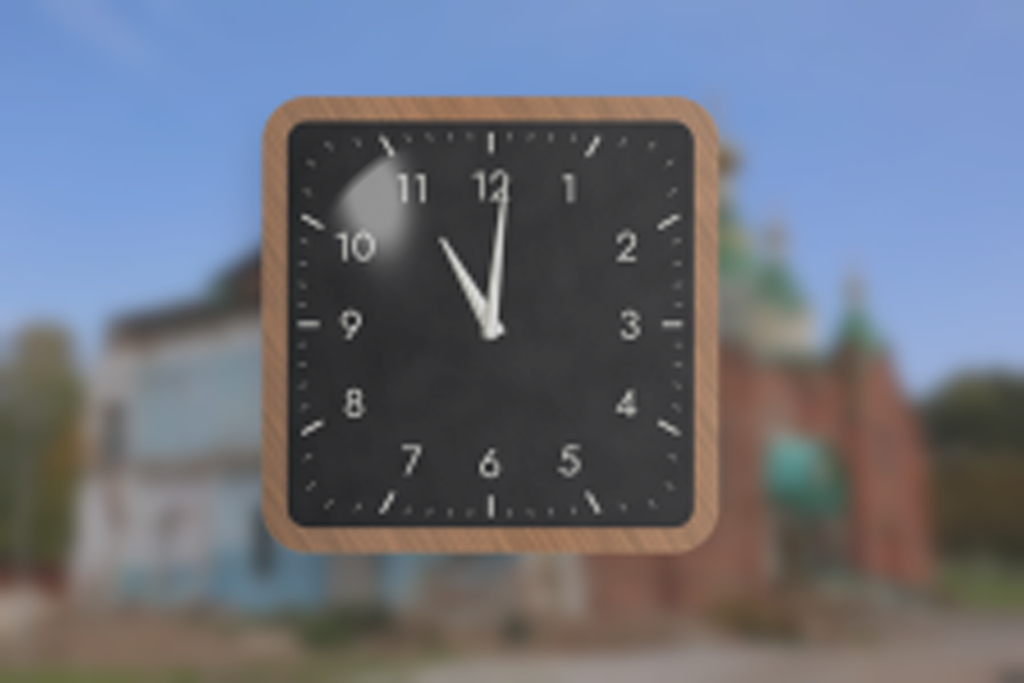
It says 11.01
